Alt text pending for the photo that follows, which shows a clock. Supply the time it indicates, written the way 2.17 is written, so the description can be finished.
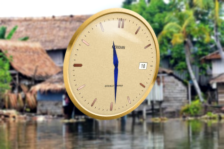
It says 11.29
